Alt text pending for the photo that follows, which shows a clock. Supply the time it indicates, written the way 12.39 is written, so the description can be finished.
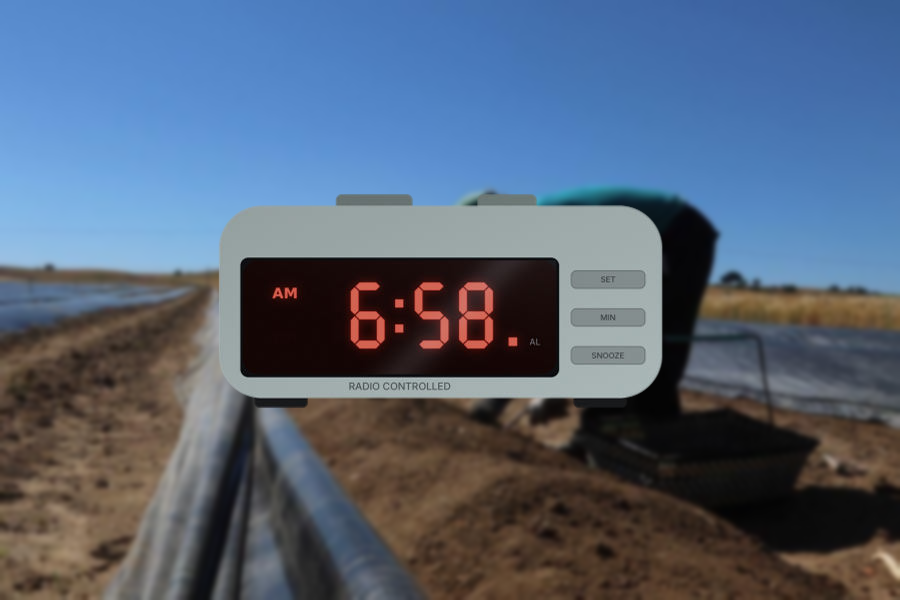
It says 6.58
